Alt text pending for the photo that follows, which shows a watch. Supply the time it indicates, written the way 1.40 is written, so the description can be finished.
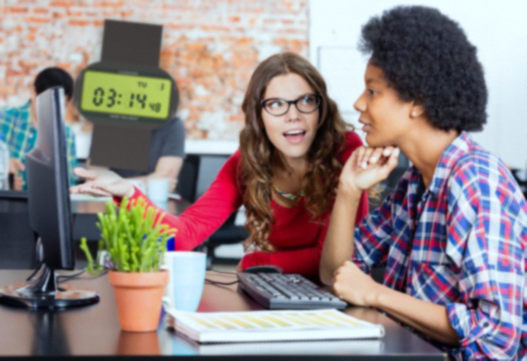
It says 3.14
